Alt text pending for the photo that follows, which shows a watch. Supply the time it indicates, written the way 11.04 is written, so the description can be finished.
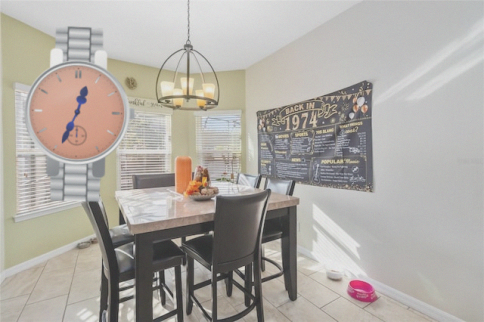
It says 12.34
